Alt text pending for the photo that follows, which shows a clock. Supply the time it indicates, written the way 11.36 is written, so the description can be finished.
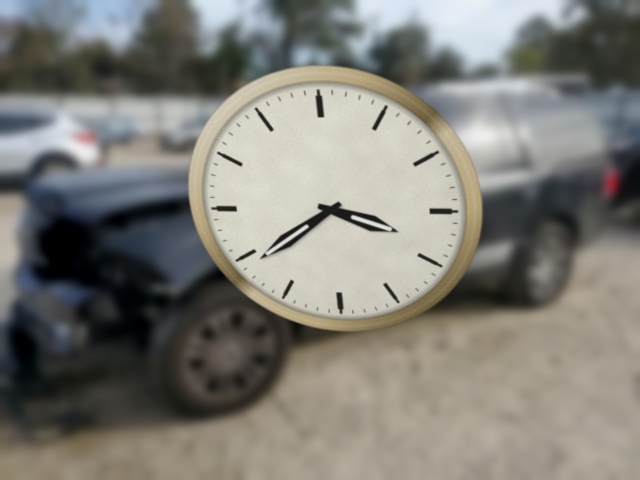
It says 3.39
